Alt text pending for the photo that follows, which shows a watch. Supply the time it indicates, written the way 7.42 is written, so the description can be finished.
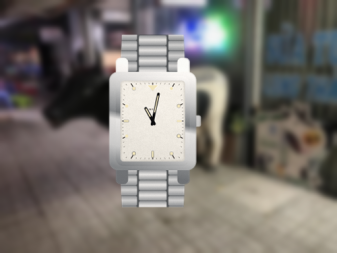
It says 11.02
